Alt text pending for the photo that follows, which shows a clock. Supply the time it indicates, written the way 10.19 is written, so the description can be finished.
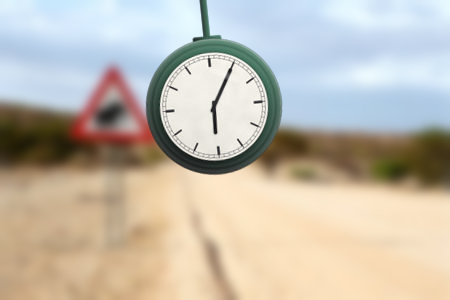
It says 6.05
